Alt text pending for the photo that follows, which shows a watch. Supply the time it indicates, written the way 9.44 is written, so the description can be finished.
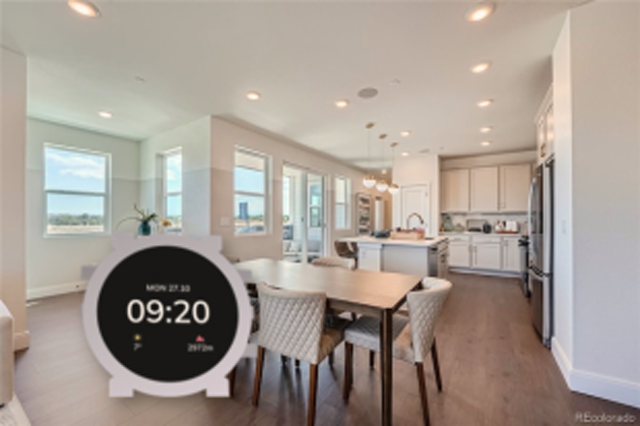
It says 9.20
